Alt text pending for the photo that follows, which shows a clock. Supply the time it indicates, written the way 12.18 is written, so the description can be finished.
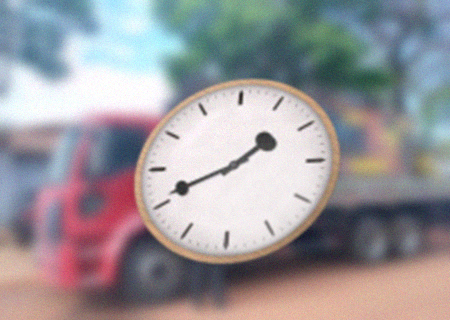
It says 1.41
